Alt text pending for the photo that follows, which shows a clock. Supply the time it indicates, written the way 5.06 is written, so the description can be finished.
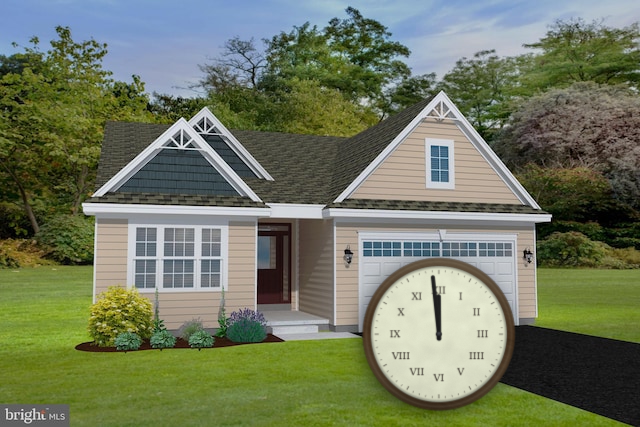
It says 11.59
